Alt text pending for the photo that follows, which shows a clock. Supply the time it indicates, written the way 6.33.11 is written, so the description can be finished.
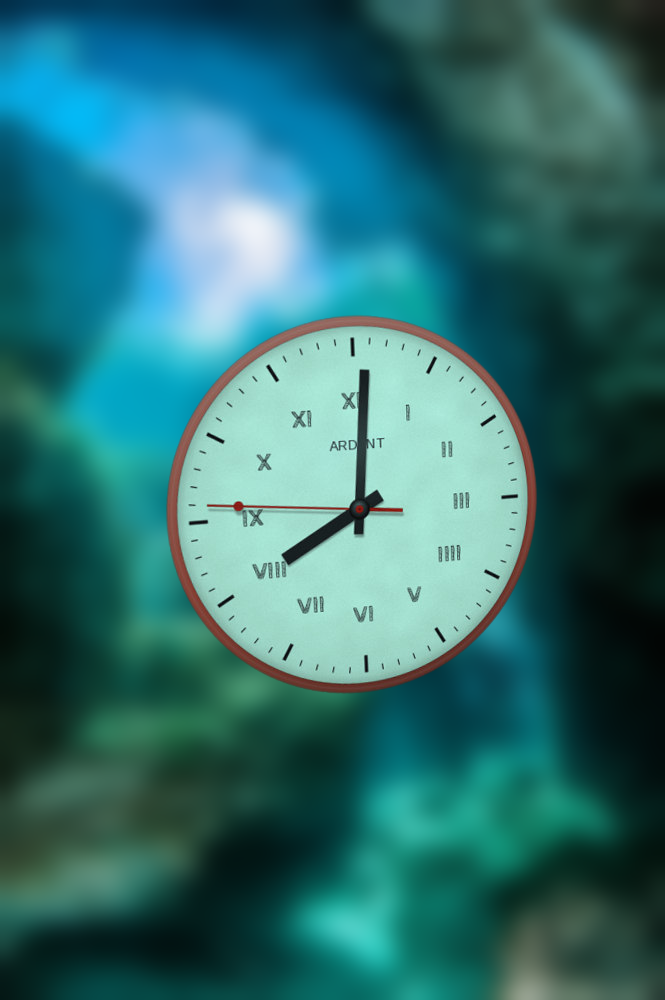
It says 8.00.46
